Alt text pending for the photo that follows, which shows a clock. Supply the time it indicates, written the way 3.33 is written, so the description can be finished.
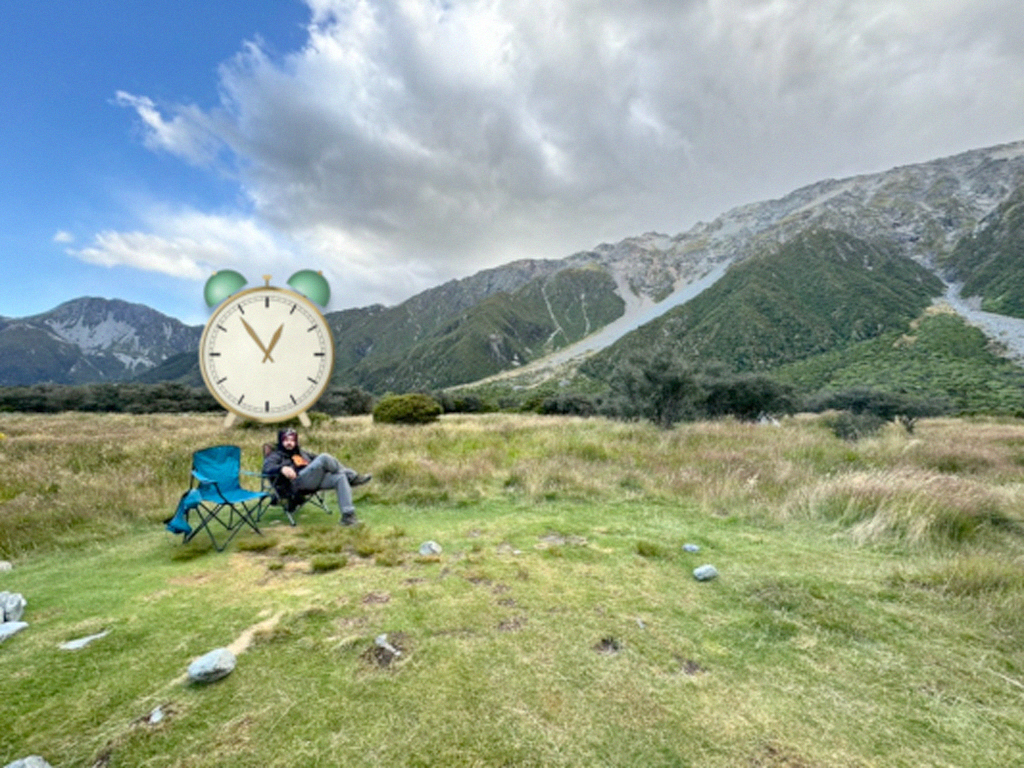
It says 12.54
